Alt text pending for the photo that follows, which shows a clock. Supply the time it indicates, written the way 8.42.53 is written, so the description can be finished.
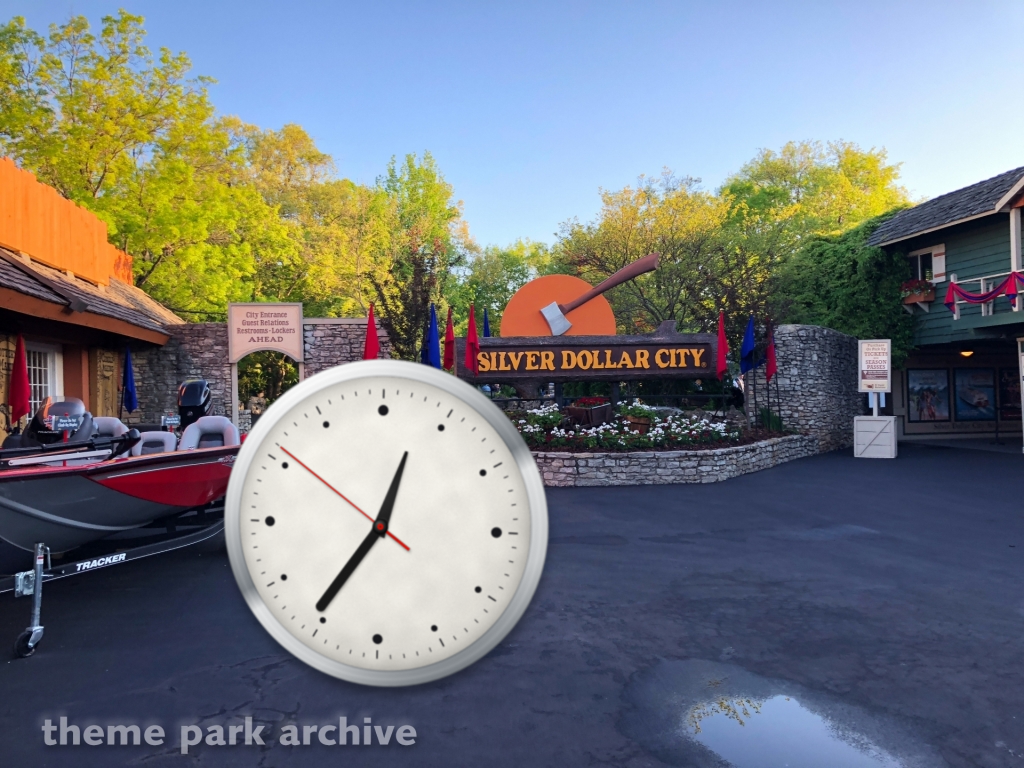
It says 12.35.51
